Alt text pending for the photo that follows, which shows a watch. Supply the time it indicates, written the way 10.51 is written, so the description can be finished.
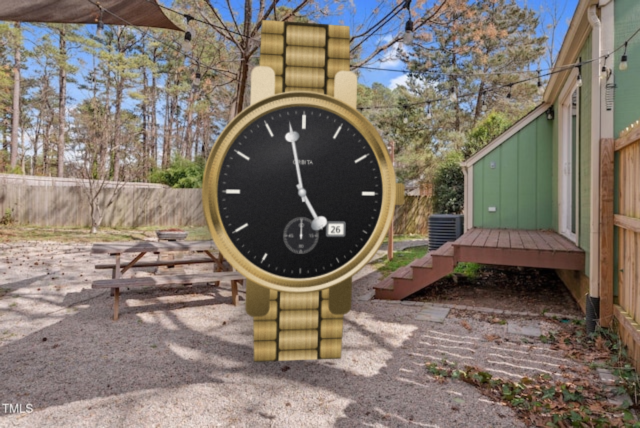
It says 4.58
